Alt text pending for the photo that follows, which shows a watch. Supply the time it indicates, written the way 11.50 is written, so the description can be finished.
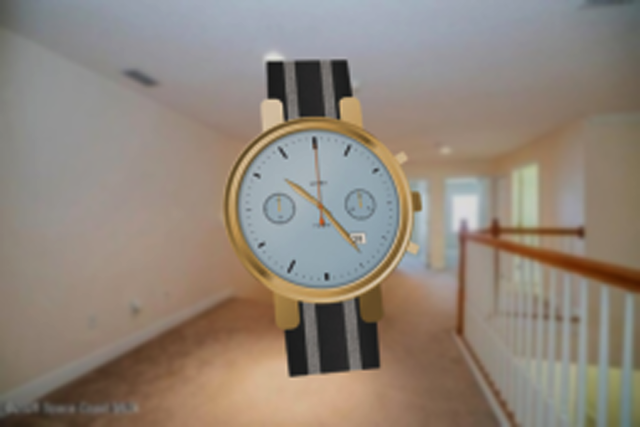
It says 10.24
